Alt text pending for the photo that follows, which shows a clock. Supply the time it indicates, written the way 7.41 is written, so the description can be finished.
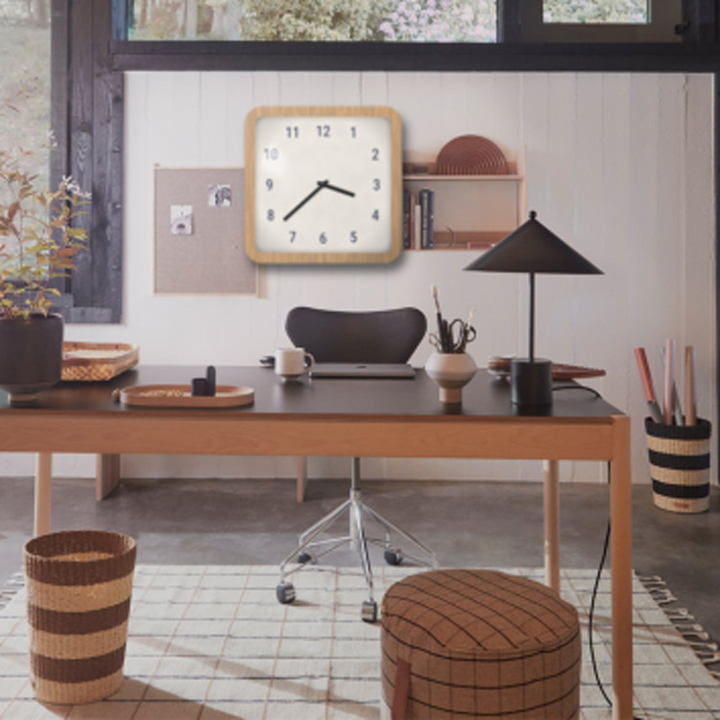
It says 3.38
